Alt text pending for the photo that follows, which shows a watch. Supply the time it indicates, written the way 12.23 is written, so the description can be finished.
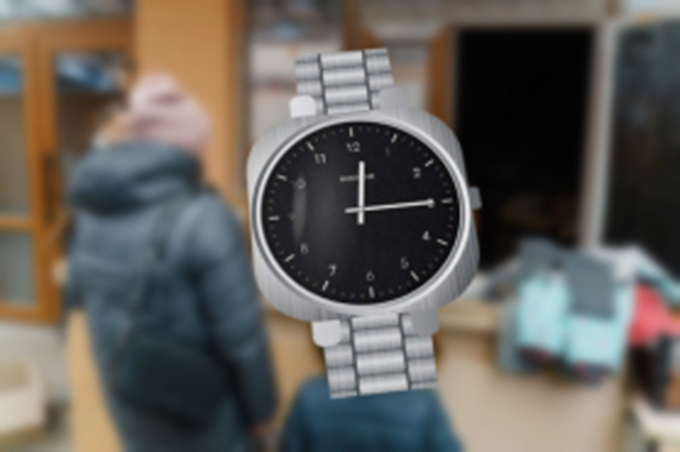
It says 12.15
